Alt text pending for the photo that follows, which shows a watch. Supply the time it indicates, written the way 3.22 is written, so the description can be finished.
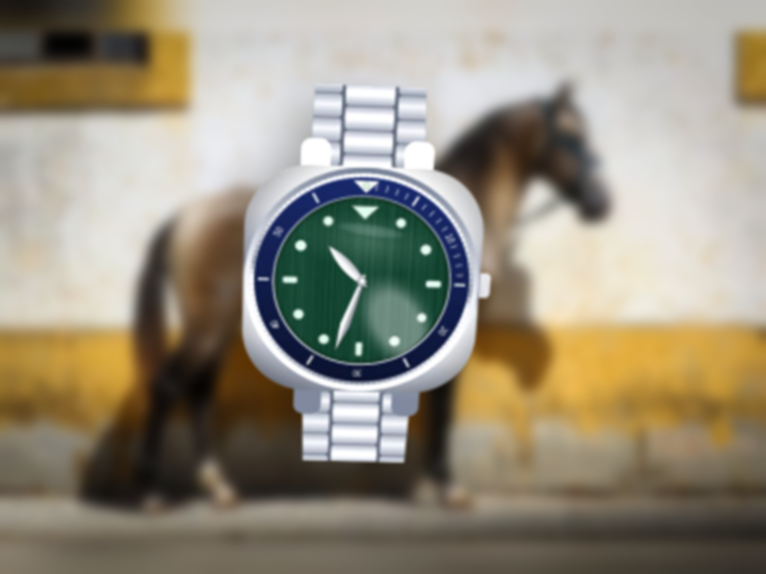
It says 10.33
